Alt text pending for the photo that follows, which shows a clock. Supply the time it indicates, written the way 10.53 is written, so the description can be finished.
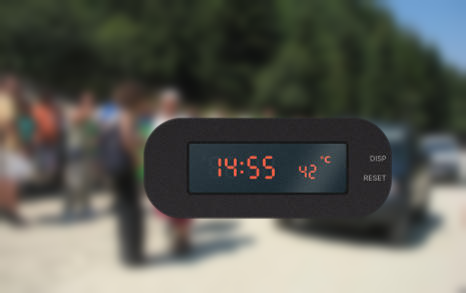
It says 14.55
